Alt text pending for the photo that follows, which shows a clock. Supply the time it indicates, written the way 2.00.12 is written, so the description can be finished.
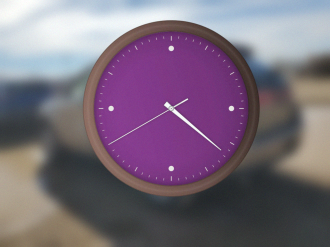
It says 4.21.40
